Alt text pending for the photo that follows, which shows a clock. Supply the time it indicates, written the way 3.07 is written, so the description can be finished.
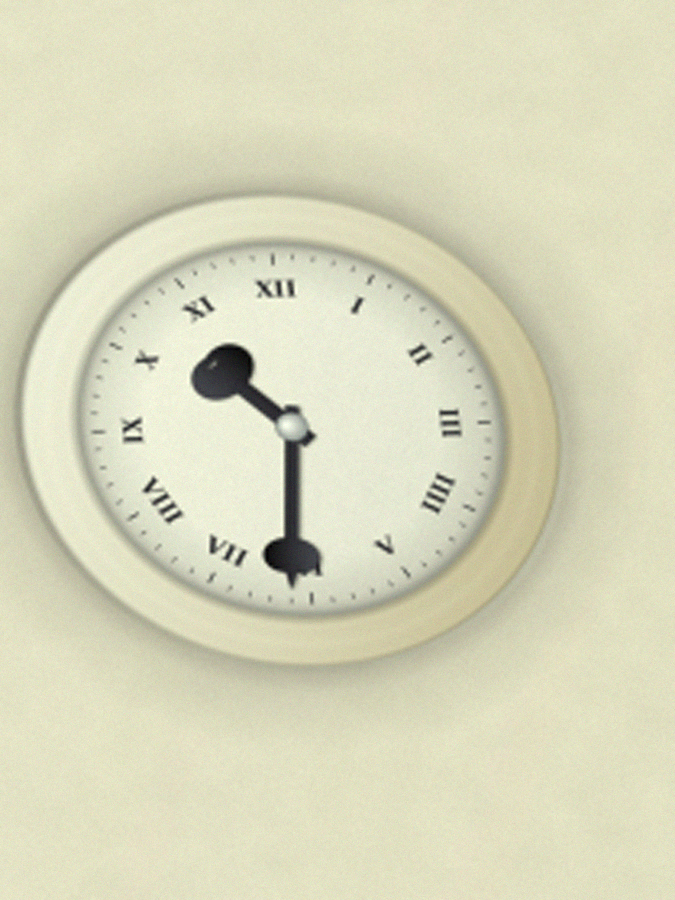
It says 10.31
